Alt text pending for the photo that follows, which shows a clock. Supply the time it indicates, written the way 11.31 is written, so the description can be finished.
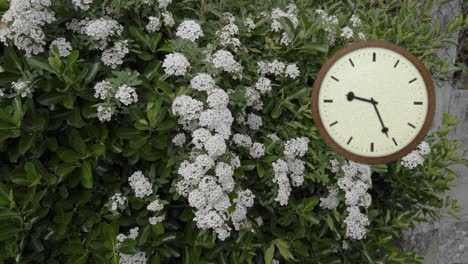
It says 9.26
